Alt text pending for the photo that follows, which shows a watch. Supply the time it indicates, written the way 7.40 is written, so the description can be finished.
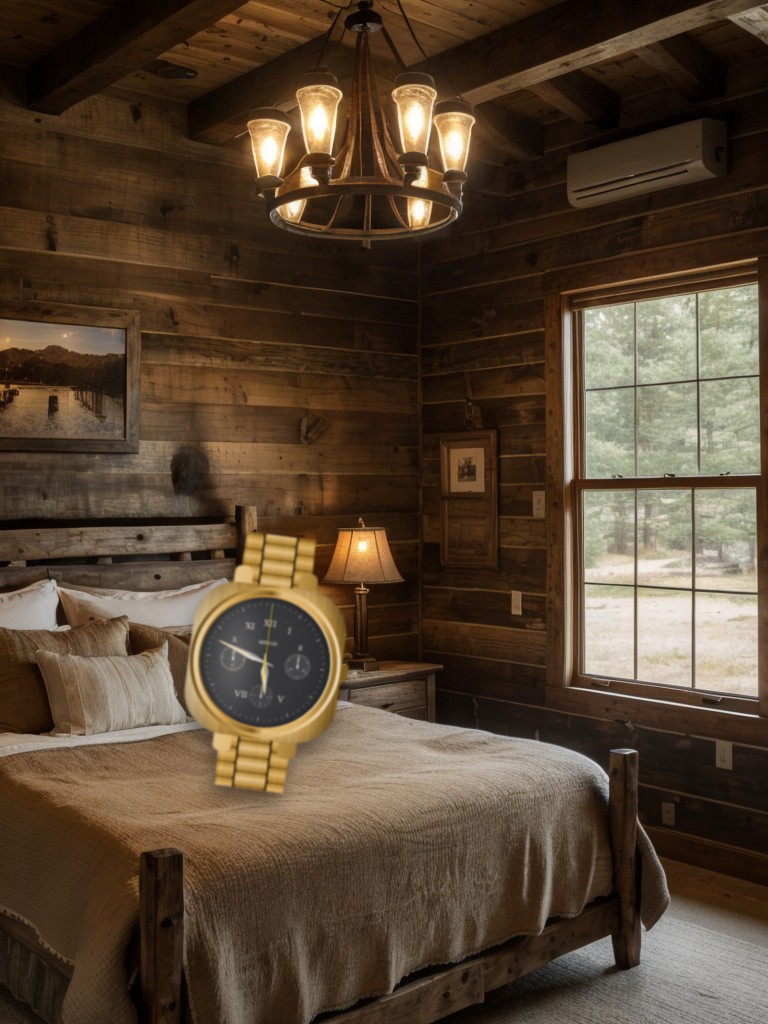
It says 5.48
